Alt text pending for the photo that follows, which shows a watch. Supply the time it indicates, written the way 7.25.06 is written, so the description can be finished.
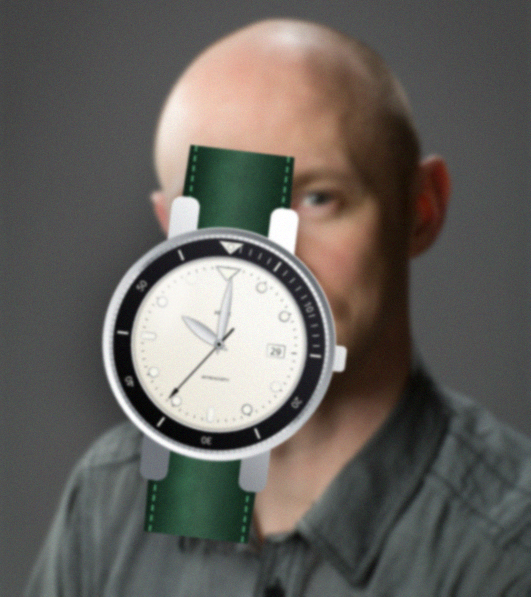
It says 10.00.36
